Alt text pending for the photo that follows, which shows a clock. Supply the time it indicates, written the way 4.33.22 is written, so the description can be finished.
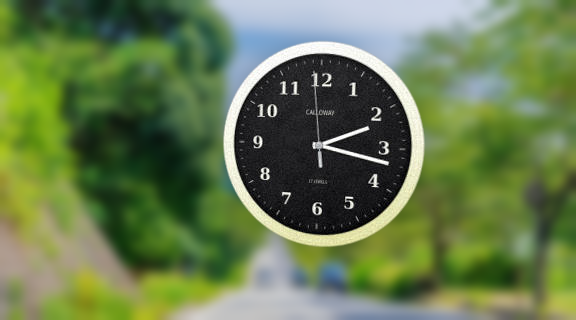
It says 2.16.59
